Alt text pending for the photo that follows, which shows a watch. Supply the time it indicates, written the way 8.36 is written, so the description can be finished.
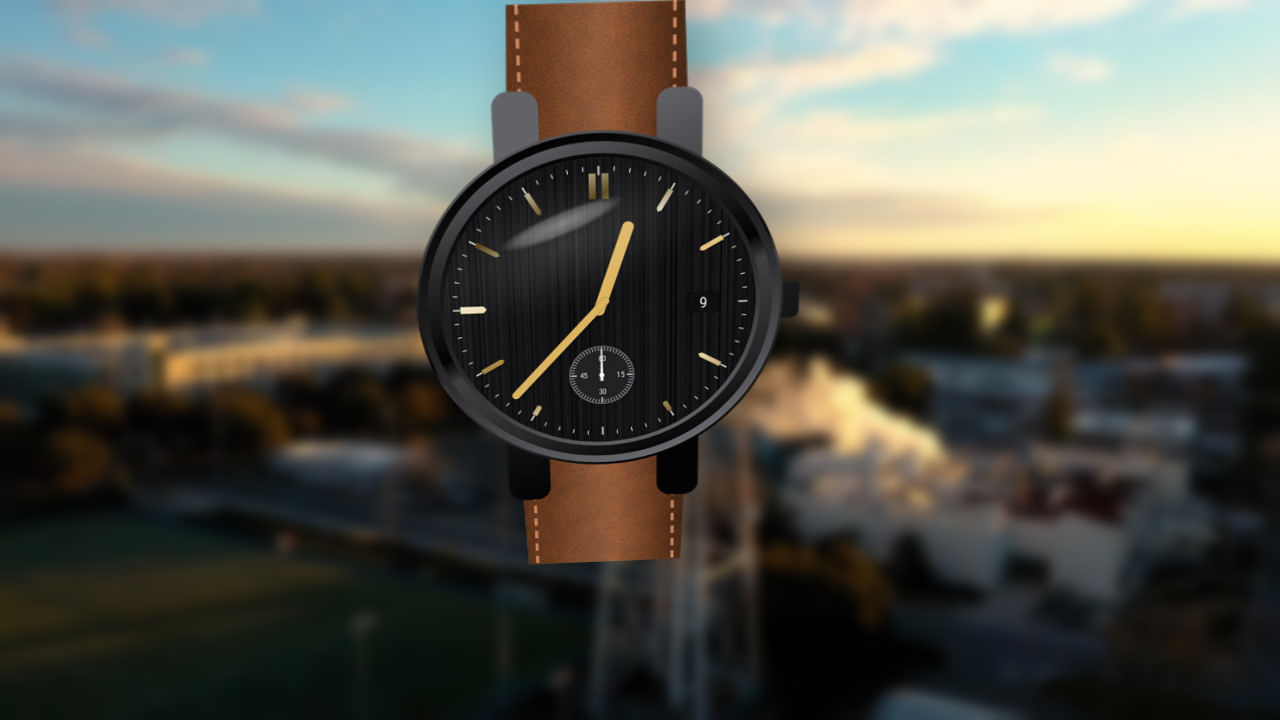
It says 12.37
